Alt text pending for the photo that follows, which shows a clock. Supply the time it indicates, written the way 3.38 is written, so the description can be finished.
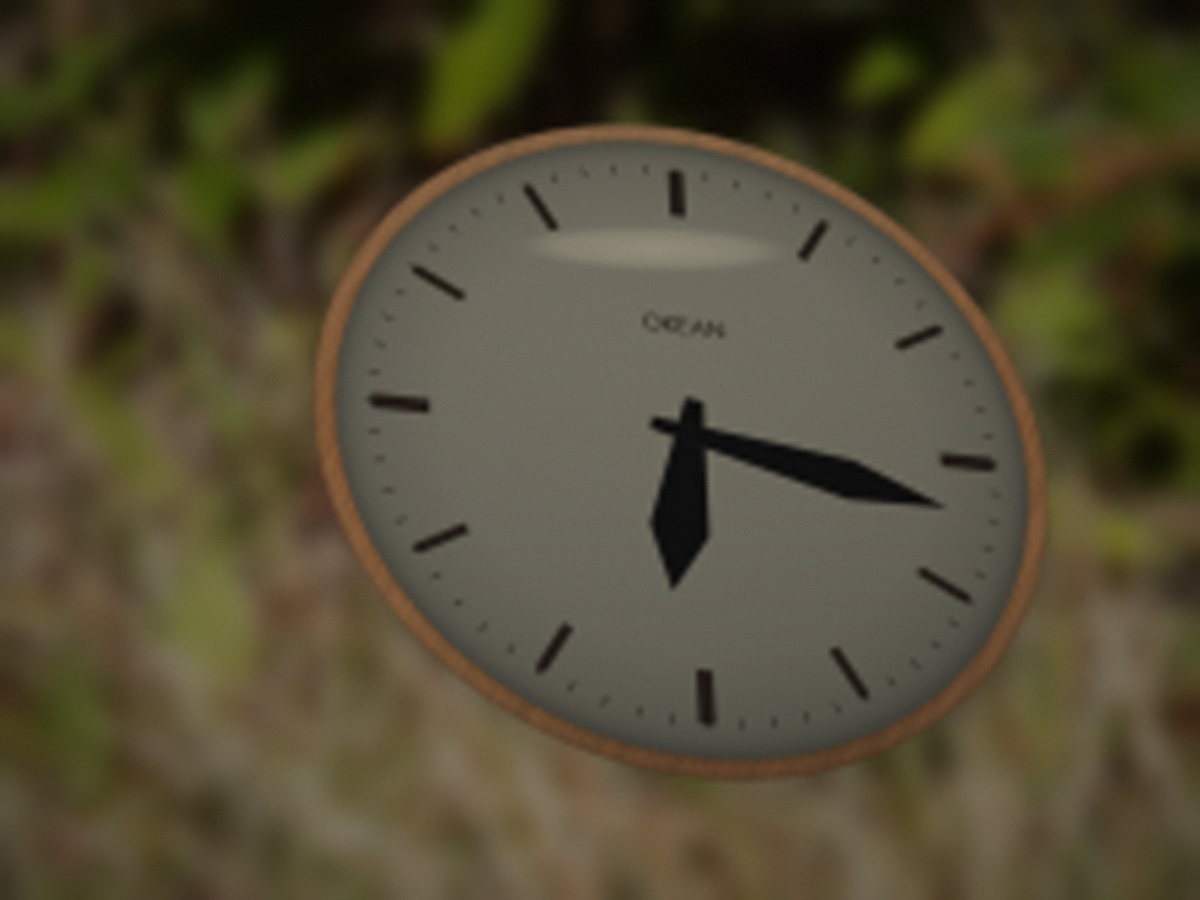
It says 6.17
